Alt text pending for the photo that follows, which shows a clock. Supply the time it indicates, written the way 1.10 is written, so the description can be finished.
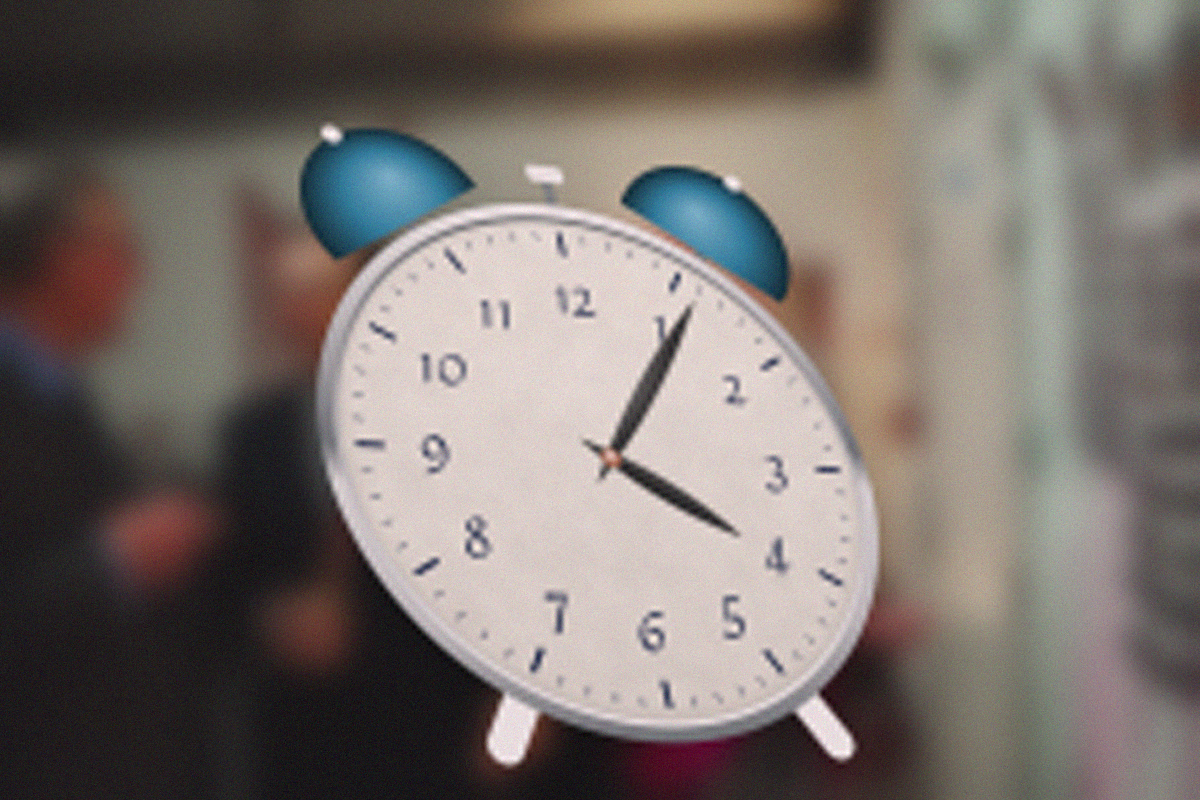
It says 4.06
